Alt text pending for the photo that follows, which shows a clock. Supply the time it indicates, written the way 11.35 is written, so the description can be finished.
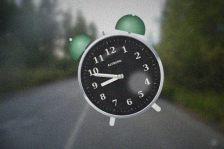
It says 8.49
